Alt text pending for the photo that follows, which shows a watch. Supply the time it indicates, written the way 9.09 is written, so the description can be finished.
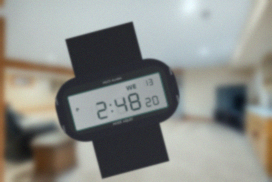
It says 2.48
